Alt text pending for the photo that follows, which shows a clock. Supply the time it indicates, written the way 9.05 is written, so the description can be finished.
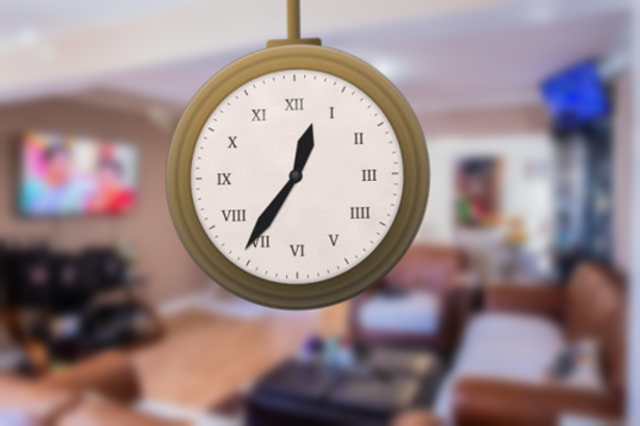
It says 12.36
